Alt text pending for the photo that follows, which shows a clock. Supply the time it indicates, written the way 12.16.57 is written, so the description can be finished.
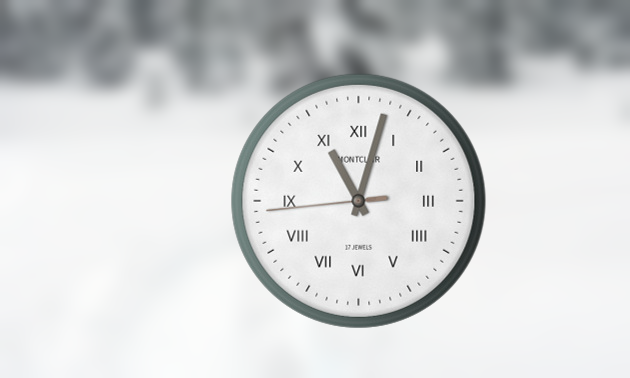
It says 11.02.44
